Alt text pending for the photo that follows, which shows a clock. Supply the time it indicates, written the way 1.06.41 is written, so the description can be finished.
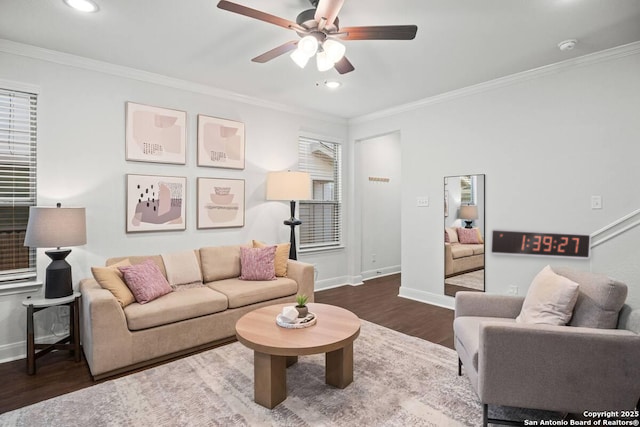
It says 1.39.27
